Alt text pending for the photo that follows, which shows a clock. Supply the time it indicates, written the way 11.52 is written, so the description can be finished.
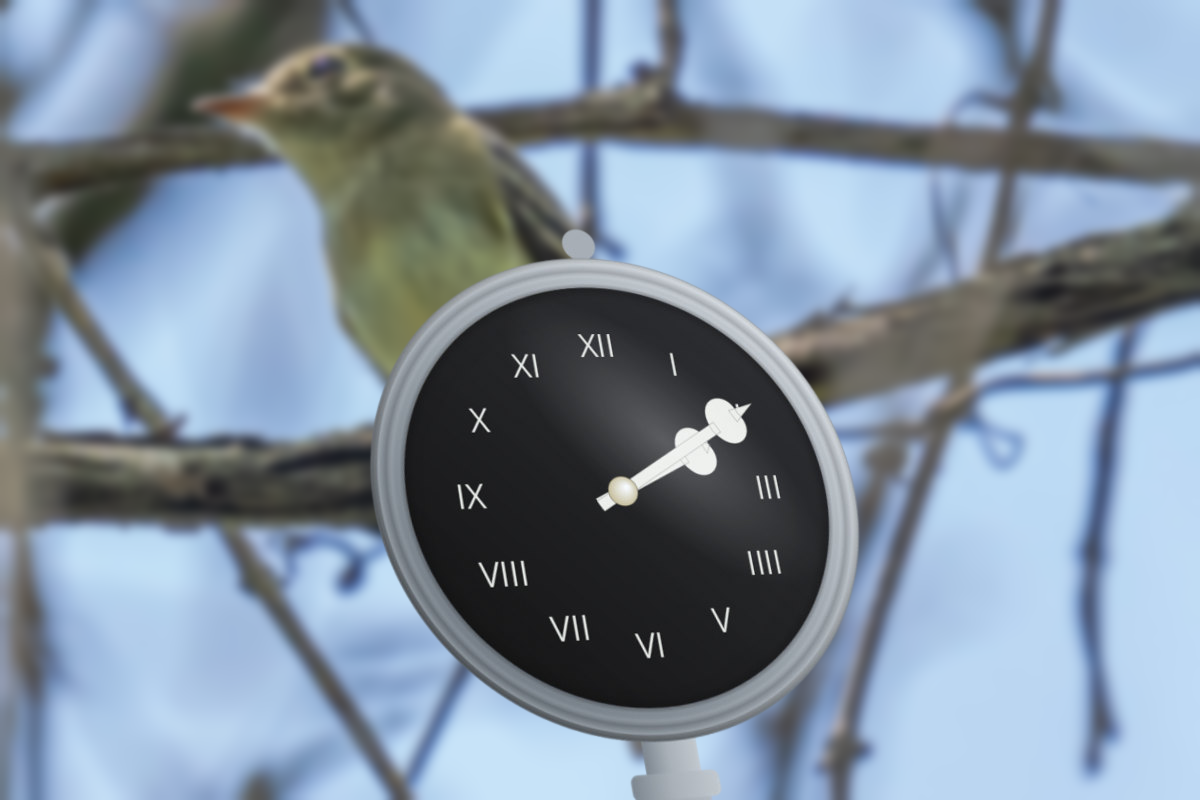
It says 2.10
